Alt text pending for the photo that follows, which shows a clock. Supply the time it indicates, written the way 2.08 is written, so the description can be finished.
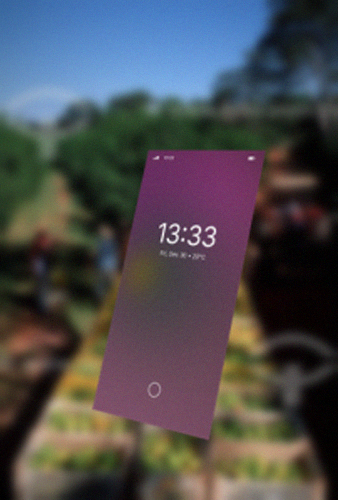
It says 13.33
